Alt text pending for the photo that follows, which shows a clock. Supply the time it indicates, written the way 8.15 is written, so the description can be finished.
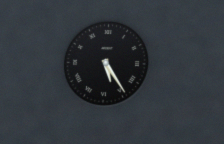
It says 5.24
